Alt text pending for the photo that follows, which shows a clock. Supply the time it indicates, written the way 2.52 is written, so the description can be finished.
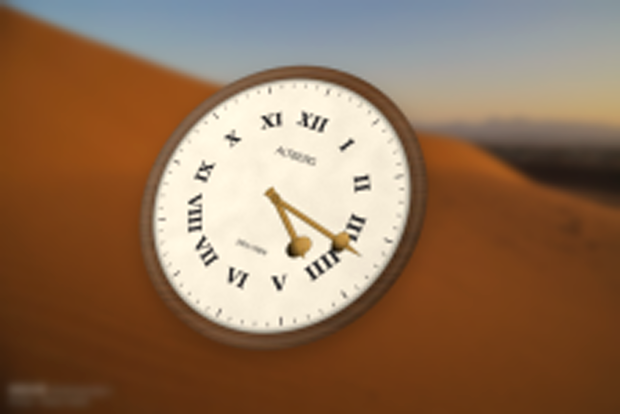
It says 4.17
